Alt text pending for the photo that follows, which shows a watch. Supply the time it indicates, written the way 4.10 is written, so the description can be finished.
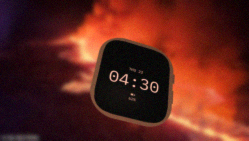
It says 4.30
